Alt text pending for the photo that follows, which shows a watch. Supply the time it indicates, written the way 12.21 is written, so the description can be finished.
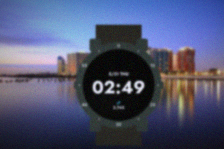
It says 2.49
